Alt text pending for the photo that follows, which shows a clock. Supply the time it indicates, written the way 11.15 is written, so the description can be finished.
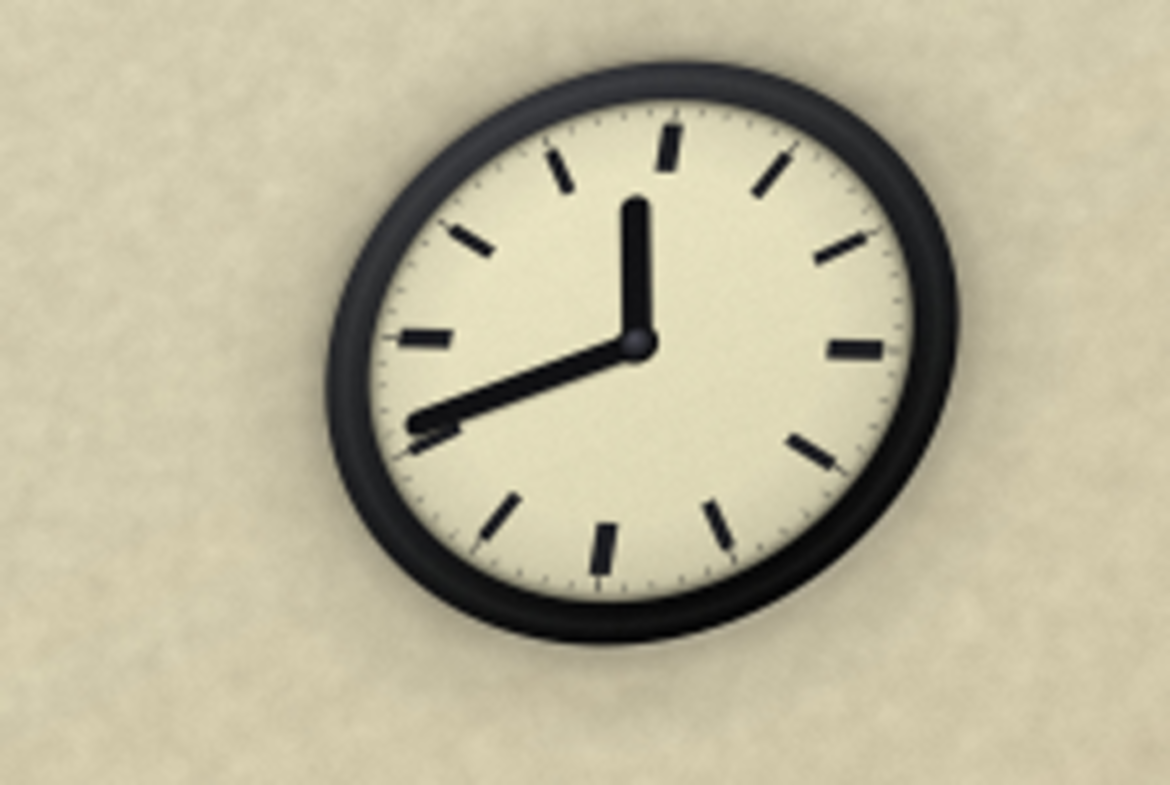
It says 11.41
